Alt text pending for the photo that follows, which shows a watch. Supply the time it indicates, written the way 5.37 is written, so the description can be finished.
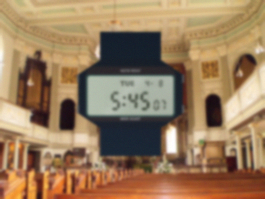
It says 5.45
